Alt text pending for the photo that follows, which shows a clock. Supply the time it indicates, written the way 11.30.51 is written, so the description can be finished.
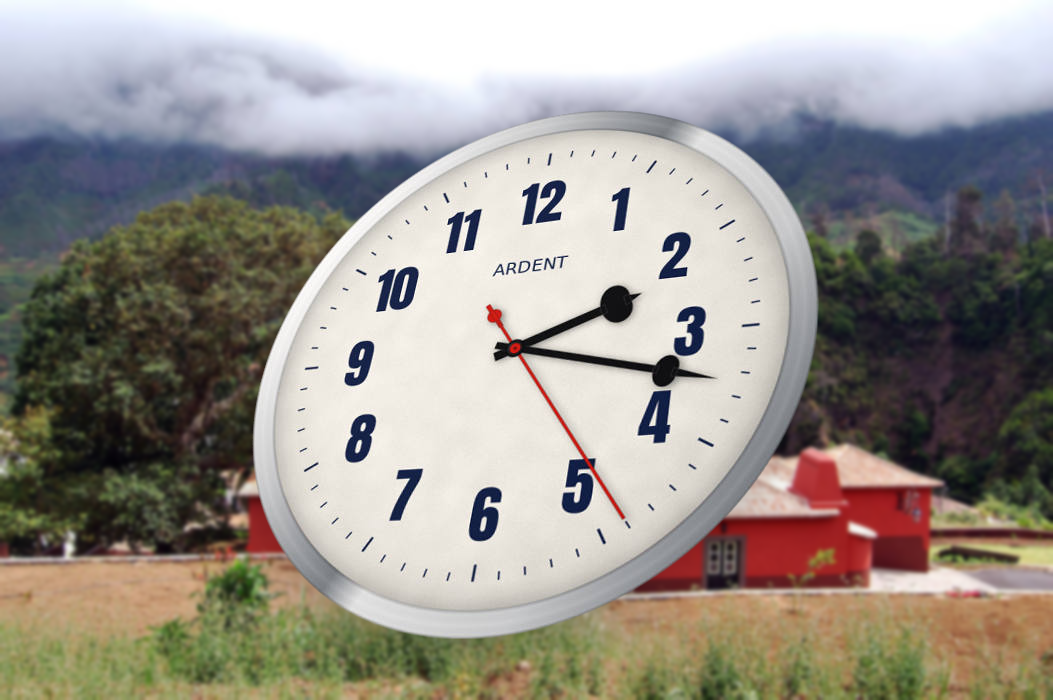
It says 2.17.24
